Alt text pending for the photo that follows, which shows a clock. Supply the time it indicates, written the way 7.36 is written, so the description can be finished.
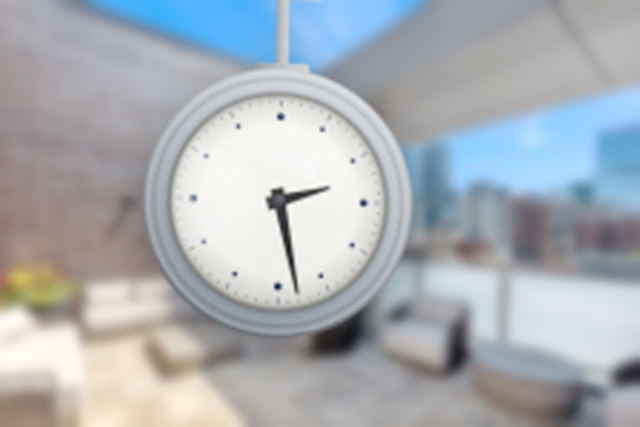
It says 2.28
